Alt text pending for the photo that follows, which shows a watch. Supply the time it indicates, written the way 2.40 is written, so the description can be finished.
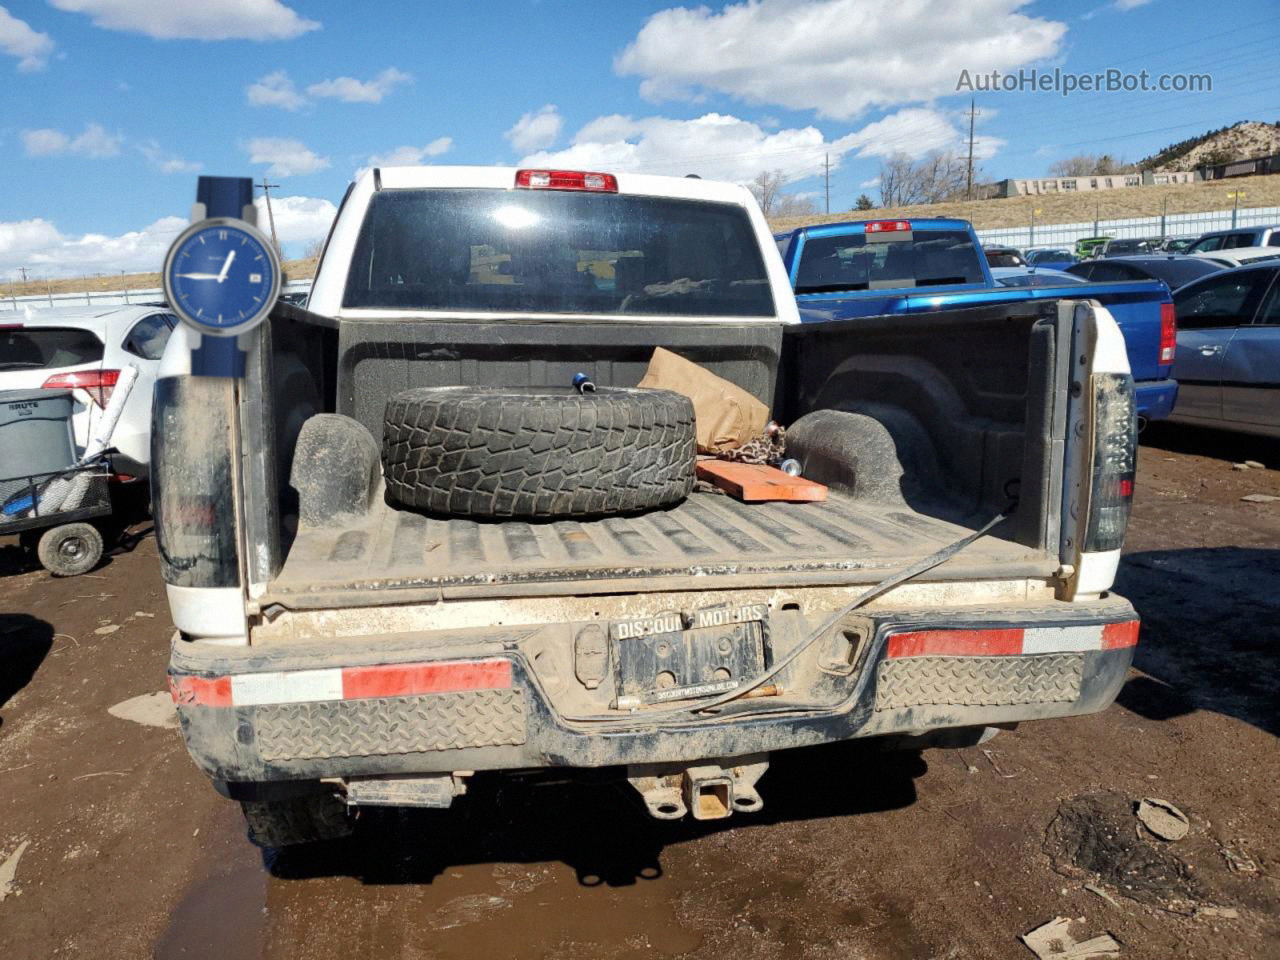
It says 12.45
